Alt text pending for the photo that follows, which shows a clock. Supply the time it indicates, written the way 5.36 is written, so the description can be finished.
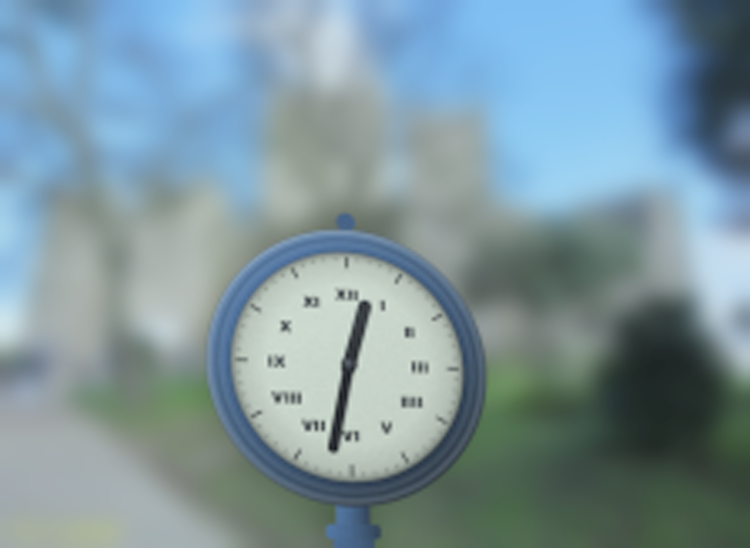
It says 12.32
